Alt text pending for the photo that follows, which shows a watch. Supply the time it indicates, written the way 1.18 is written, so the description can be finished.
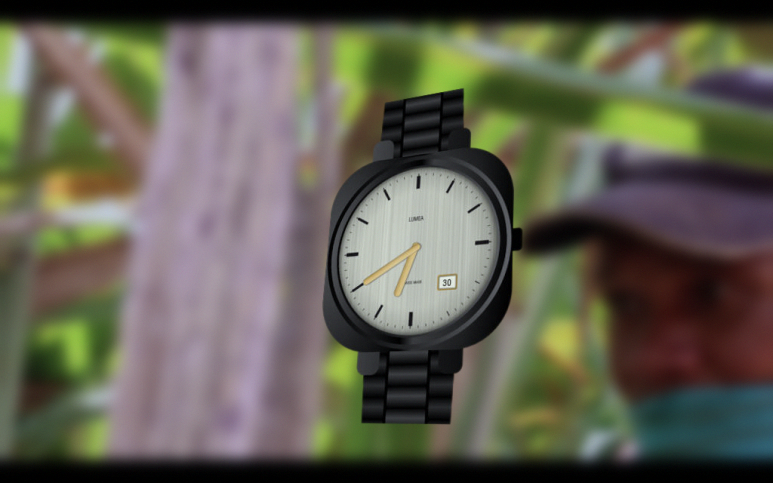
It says 6.40
